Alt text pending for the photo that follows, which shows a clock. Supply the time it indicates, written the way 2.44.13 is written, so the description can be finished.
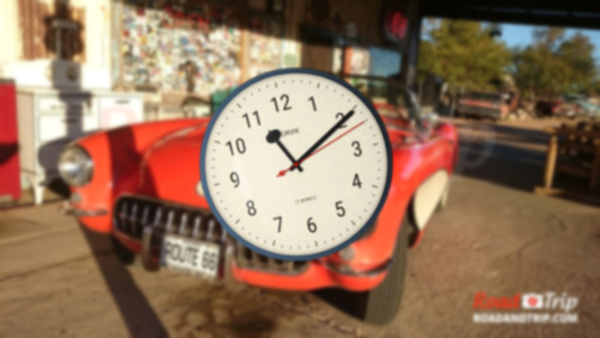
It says 11.10.12
